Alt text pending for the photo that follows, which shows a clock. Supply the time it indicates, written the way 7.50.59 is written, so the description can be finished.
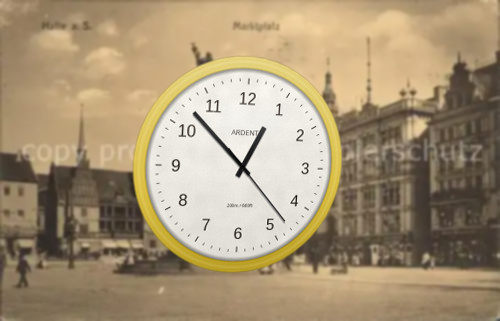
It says 12.52.23
